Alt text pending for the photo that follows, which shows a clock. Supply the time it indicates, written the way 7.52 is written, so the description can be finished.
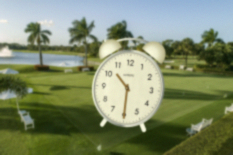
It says 10.30
